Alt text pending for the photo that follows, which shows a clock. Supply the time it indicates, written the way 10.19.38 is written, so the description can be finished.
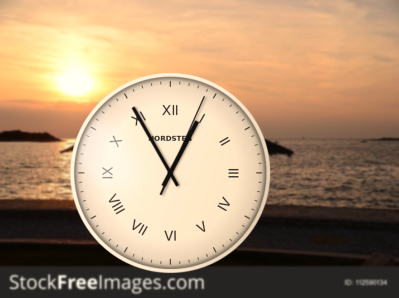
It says 12.55.04
